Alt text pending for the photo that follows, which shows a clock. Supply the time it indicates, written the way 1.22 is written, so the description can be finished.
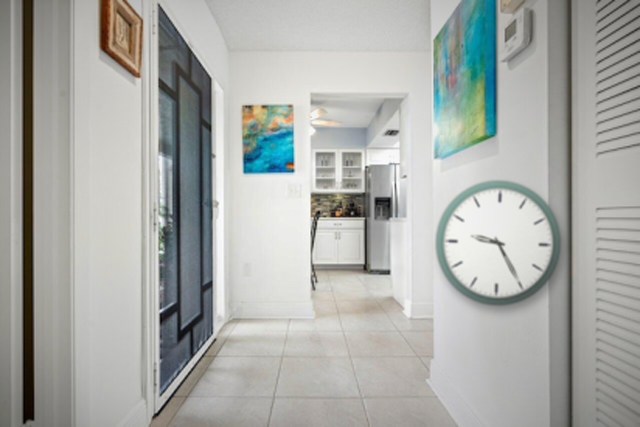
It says 9.25
